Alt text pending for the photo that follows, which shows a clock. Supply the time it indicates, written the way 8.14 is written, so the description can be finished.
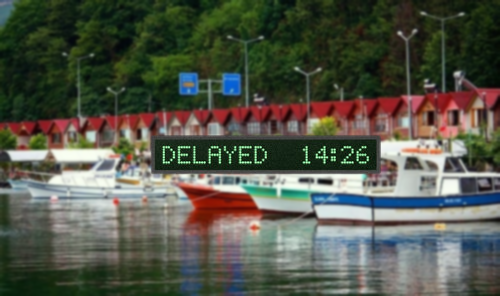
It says 14.26
